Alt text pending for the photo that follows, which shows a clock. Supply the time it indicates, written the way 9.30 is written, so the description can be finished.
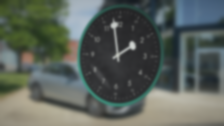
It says 1.58
